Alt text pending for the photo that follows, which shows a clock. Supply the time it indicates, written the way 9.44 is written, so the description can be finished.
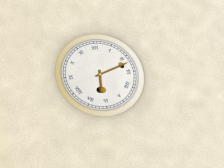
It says 6.12
